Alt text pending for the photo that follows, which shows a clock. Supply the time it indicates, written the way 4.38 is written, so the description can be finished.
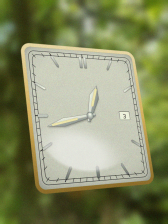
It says 12.43
